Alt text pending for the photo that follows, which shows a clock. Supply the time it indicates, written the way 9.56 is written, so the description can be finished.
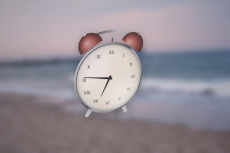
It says 6.46
